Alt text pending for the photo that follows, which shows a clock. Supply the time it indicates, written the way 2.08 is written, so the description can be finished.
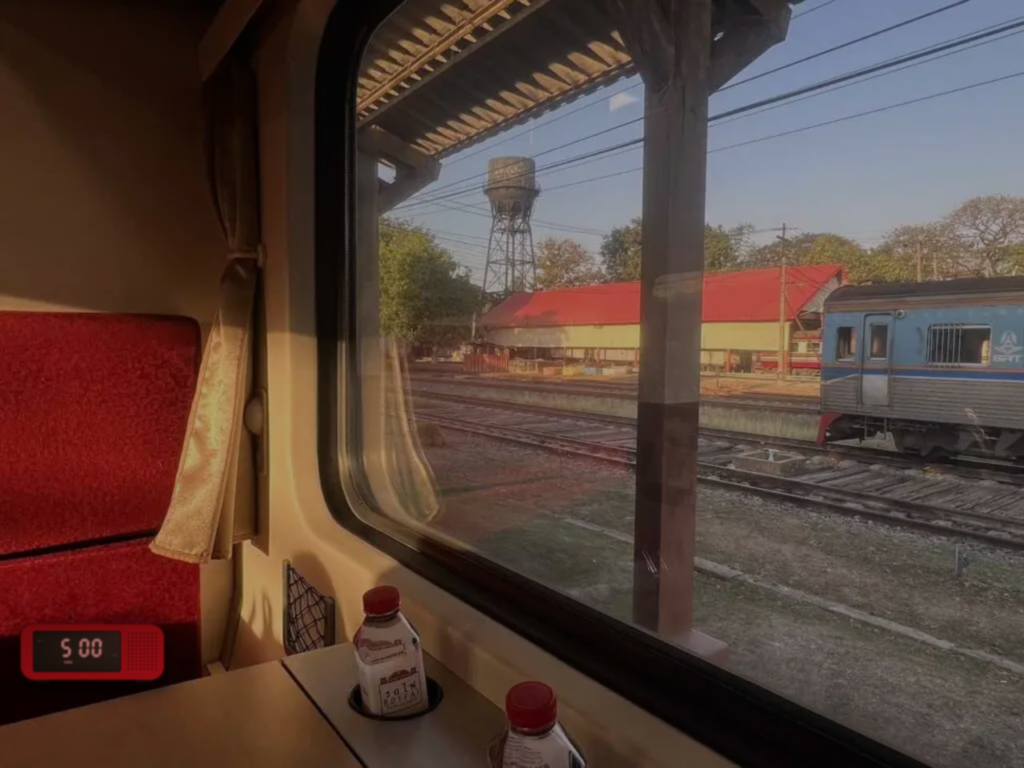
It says 5.00
